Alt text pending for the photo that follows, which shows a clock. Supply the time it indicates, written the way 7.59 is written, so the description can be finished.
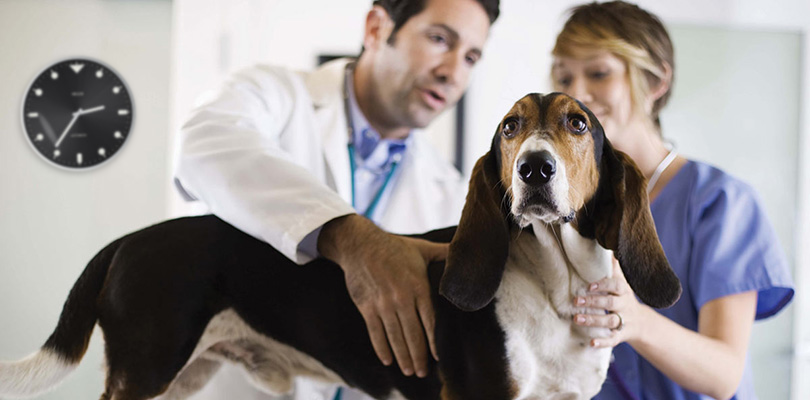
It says 2.36
